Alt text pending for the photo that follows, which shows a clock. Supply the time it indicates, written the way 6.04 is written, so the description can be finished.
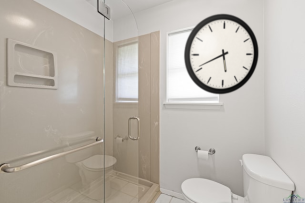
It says 5.41
